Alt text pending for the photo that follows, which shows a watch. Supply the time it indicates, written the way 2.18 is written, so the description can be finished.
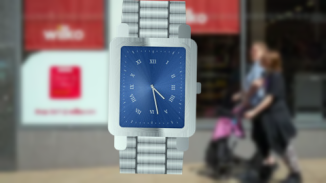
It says 4.28
